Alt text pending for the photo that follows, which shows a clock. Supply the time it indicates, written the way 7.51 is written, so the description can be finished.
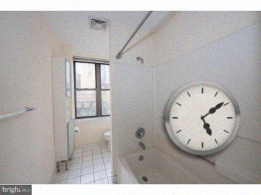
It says 5.09
